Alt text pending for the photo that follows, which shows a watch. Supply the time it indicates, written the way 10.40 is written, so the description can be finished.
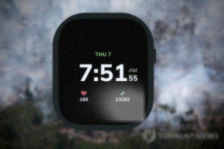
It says 7.51
